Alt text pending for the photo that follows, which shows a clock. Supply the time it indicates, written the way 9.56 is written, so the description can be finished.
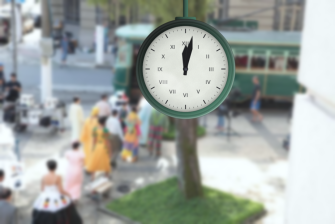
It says 12.02
